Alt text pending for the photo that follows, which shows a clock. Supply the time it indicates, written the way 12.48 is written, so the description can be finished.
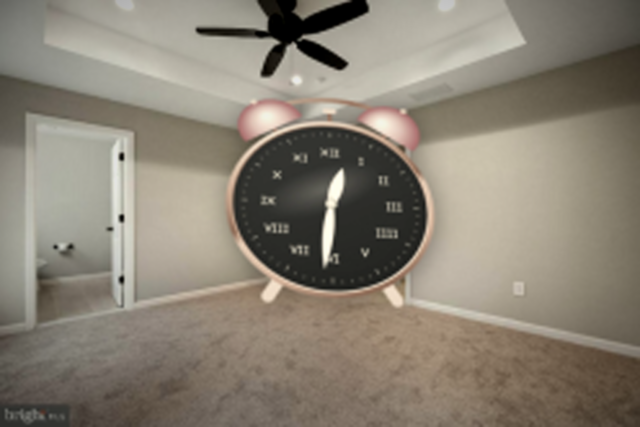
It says 12.31
